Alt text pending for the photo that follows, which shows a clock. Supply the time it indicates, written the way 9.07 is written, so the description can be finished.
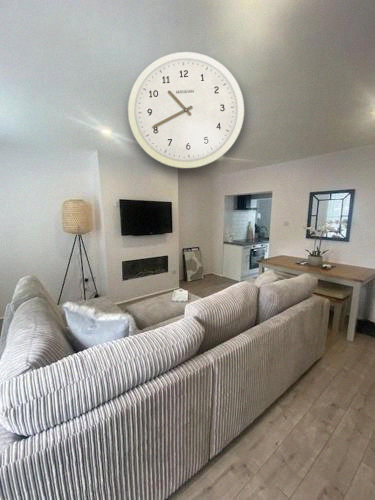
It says 10.41
